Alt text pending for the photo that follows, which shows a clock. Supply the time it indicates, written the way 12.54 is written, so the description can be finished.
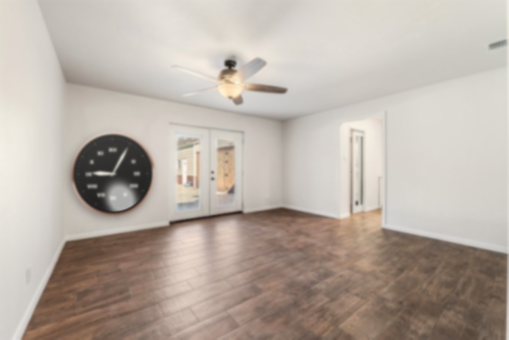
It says 9.05
